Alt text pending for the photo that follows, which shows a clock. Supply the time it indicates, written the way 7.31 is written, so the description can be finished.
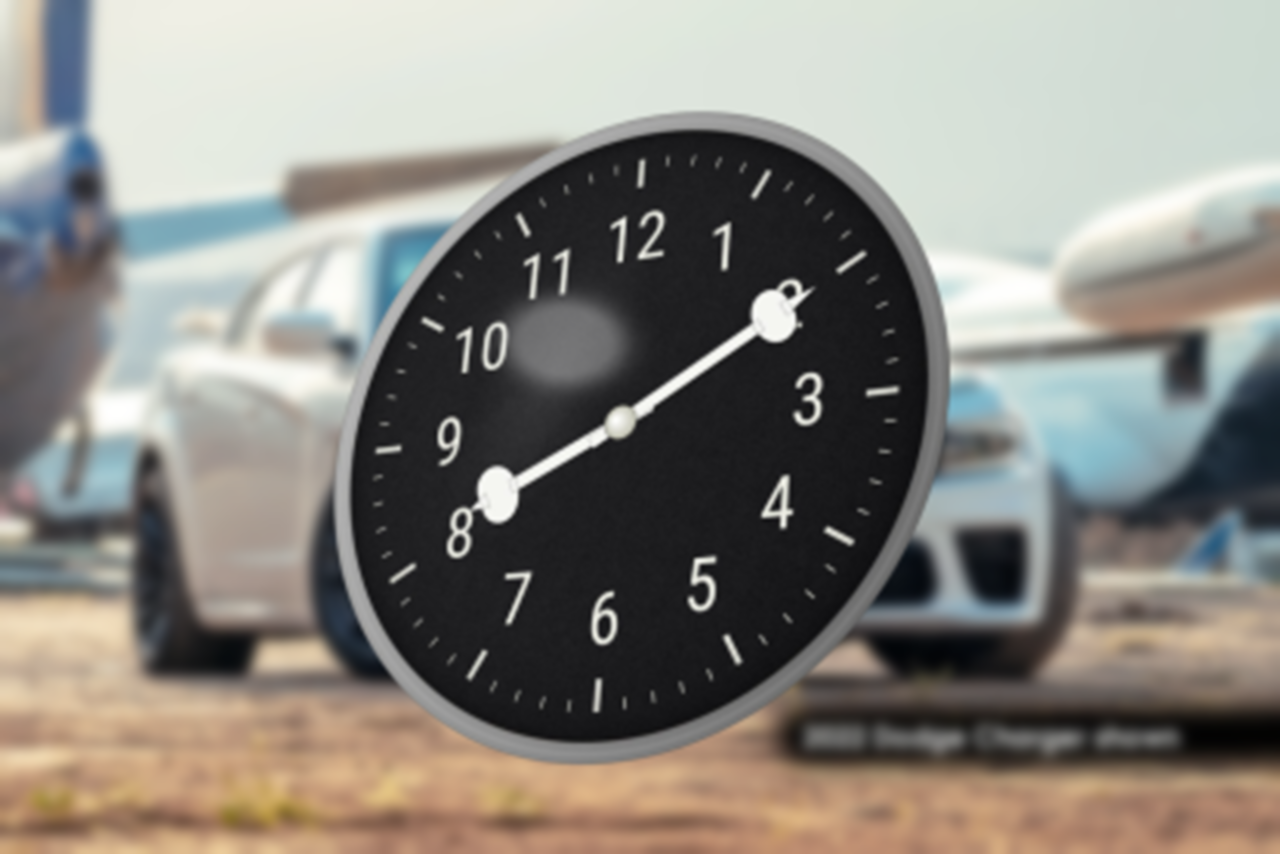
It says 8.10
